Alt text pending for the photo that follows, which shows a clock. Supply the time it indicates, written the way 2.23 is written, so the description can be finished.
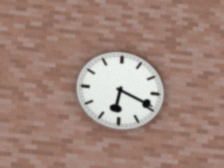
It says 6.19
